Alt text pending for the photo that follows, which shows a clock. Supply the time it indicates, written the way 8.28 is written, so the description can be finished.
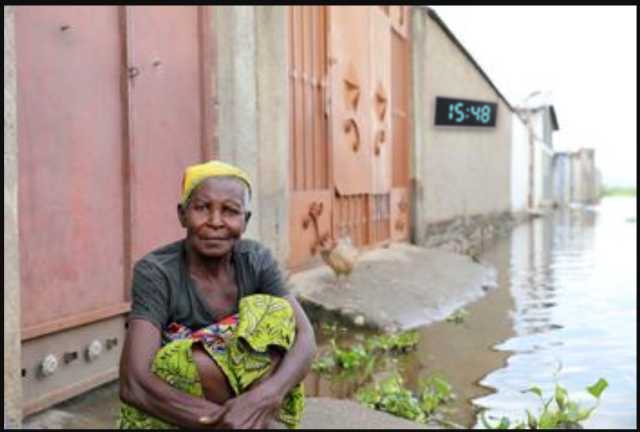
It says 15.48
